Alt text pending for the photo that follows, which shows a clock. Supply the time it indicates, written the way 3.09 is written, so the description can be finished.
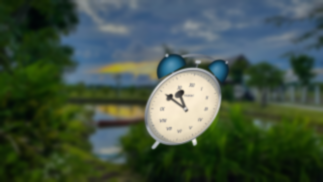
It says 10.50
